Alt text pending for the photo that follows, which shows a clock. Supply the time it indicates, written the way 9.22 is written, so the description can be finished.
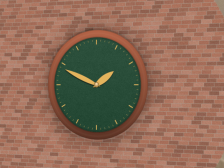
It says 1.49
